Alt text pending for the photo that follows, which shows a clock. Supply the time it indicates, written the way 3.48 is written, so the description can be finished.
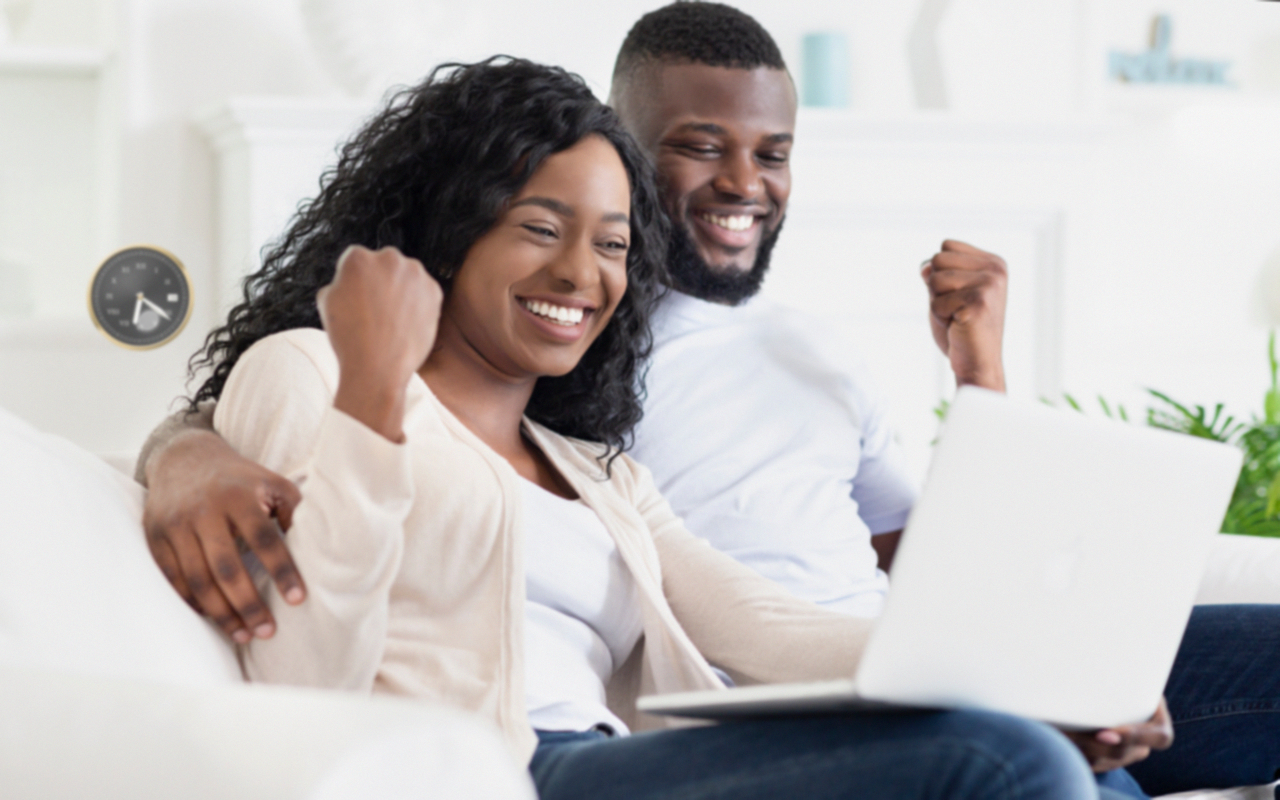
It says 6.21
